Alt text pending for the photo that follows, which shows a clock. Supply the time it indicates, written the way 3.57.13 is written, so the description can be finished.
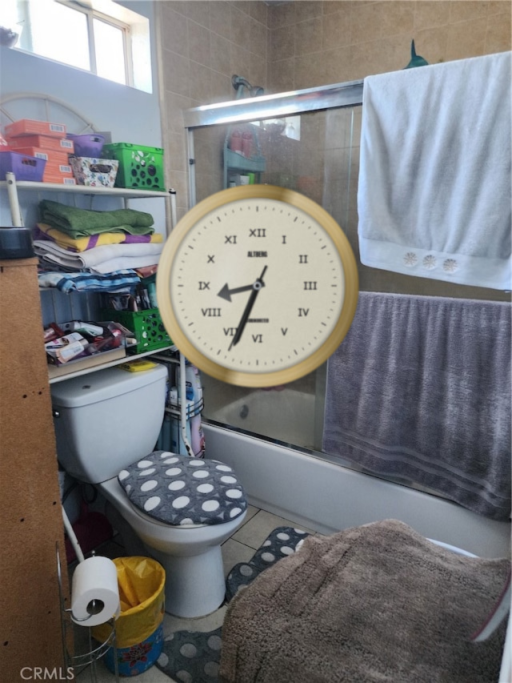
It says 8.33.34
